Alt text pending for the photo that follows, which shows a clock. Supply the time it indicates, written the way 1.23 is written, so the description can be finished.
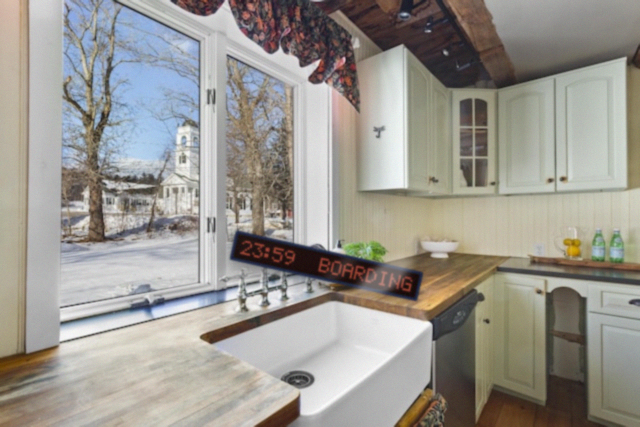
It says 23.59
